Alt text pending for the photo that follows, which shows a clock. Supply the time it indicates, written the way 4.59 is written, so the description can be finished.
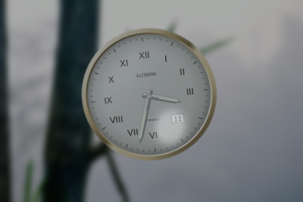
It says 3.33
